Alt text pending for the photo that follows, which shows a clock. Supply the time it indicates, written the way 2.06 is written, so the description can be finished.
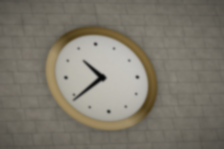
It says 10.39
